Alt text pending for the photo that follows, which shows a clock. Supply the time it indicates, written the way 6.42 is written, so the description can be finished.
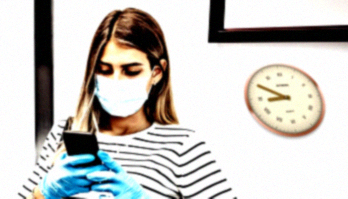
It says 8.50
